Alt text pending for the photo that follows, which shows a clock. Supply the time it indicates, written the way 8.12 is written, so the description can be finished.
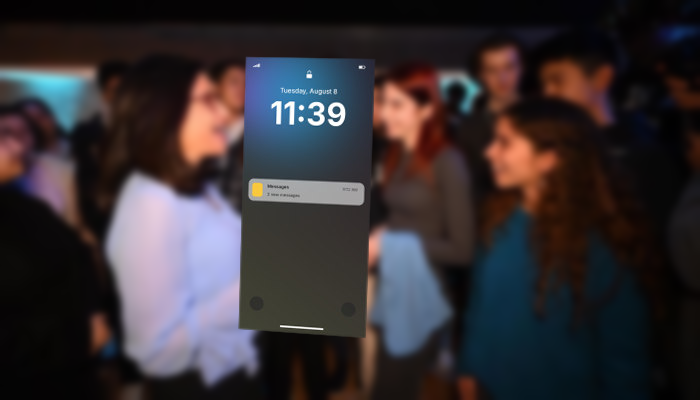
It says 11.39
